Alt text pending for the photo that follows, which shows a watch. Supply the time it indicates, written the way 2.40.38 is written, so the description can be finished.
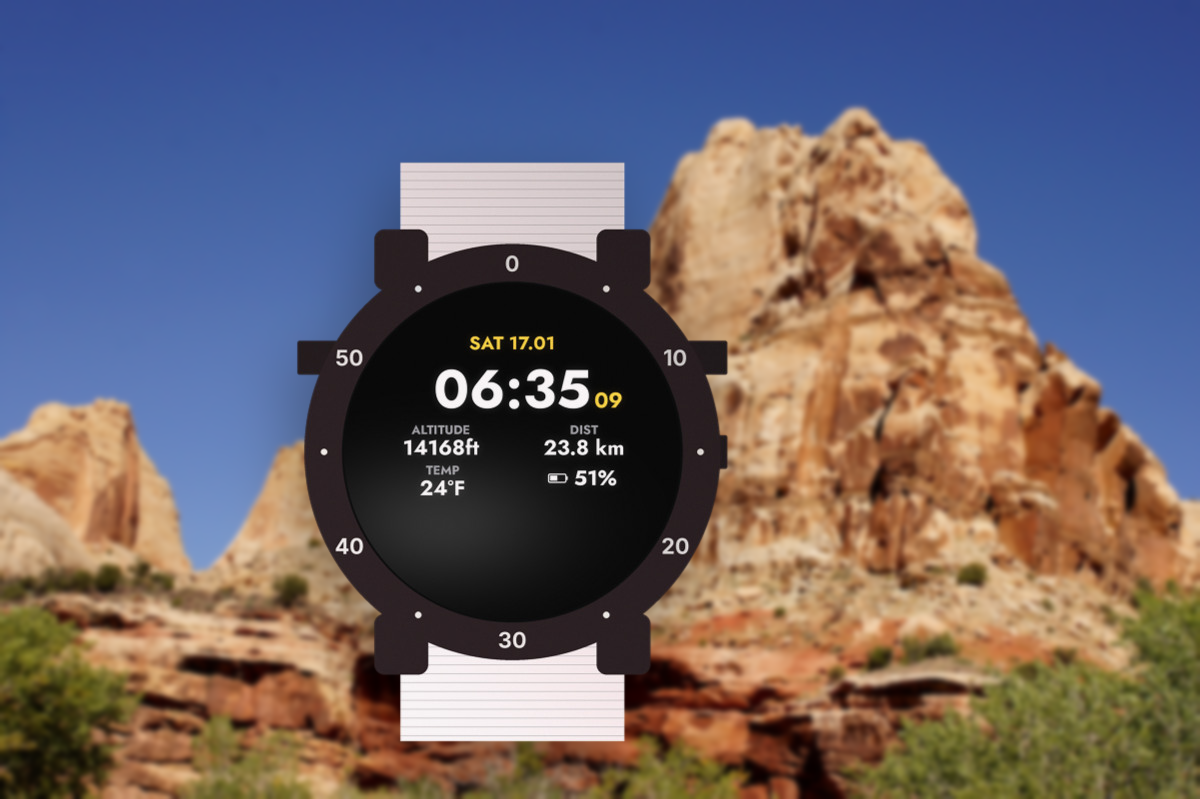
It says 6.35.09
